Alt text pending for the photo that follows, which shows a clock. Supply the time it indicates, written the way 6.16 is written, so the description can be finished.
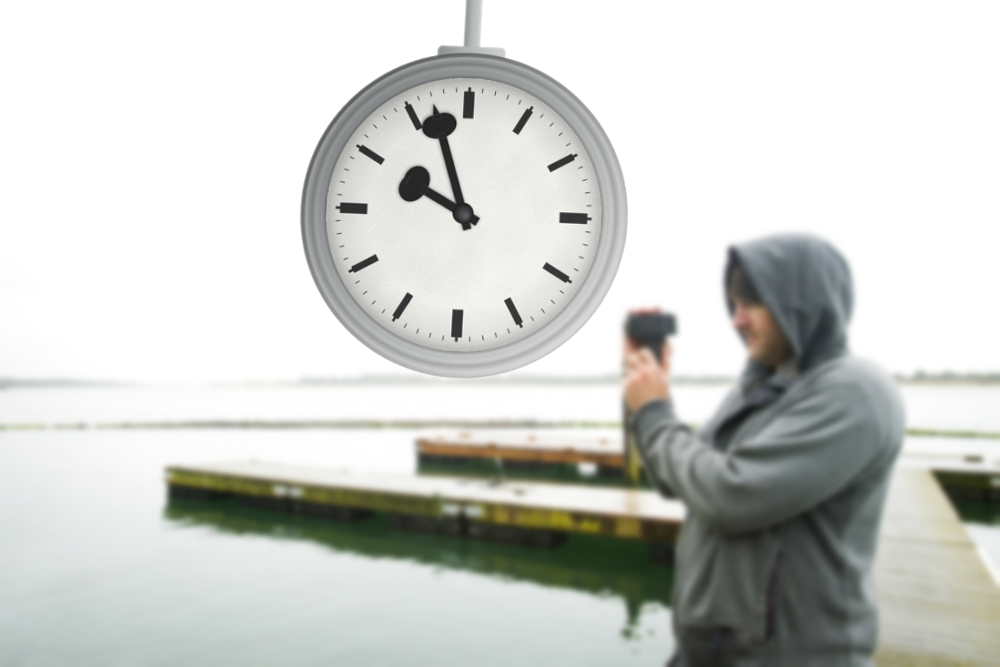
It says 9.57
